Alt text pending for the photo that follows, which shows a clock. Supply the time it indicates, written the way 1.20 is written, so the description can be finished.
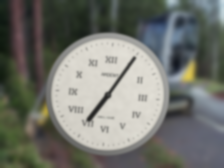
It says 7.05
